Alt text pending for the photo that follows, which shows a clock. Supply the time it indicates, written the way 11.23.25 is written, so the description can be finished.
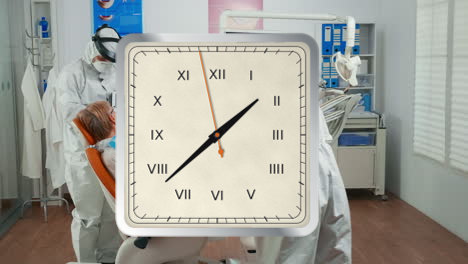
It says 1.37.58
